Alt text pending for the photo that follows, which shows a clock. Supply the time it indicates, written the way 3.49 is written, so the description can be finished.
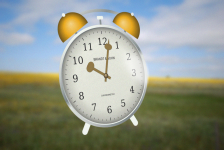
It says 10.02
